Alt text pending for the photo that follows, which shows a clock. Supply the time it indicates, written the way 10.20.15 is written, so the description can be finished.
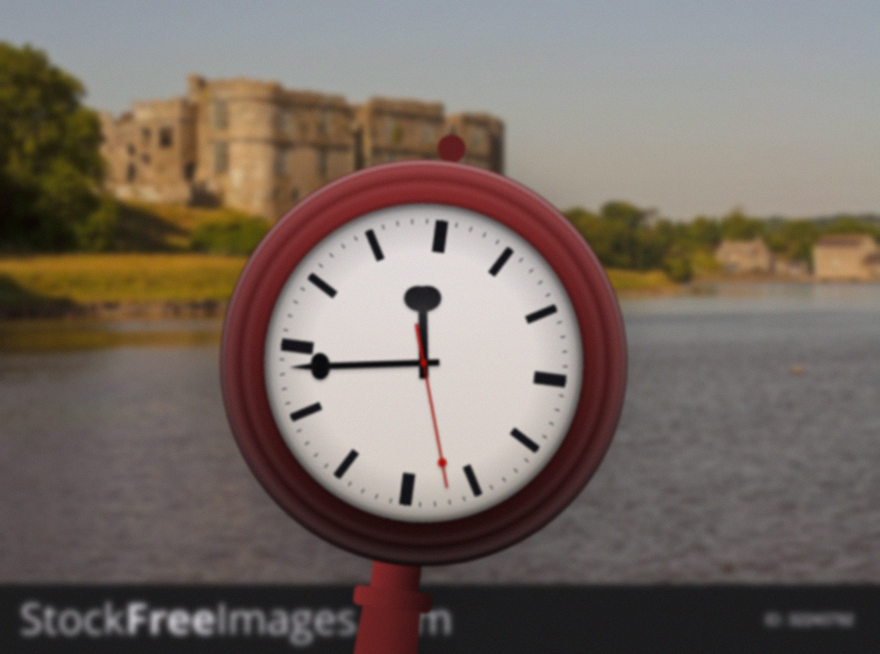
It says 11.43.27
